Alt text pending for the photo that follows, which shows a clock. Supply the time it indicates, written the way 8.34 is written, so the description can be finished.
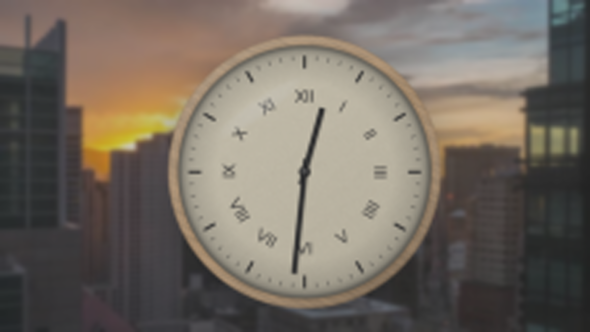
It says 12.31
